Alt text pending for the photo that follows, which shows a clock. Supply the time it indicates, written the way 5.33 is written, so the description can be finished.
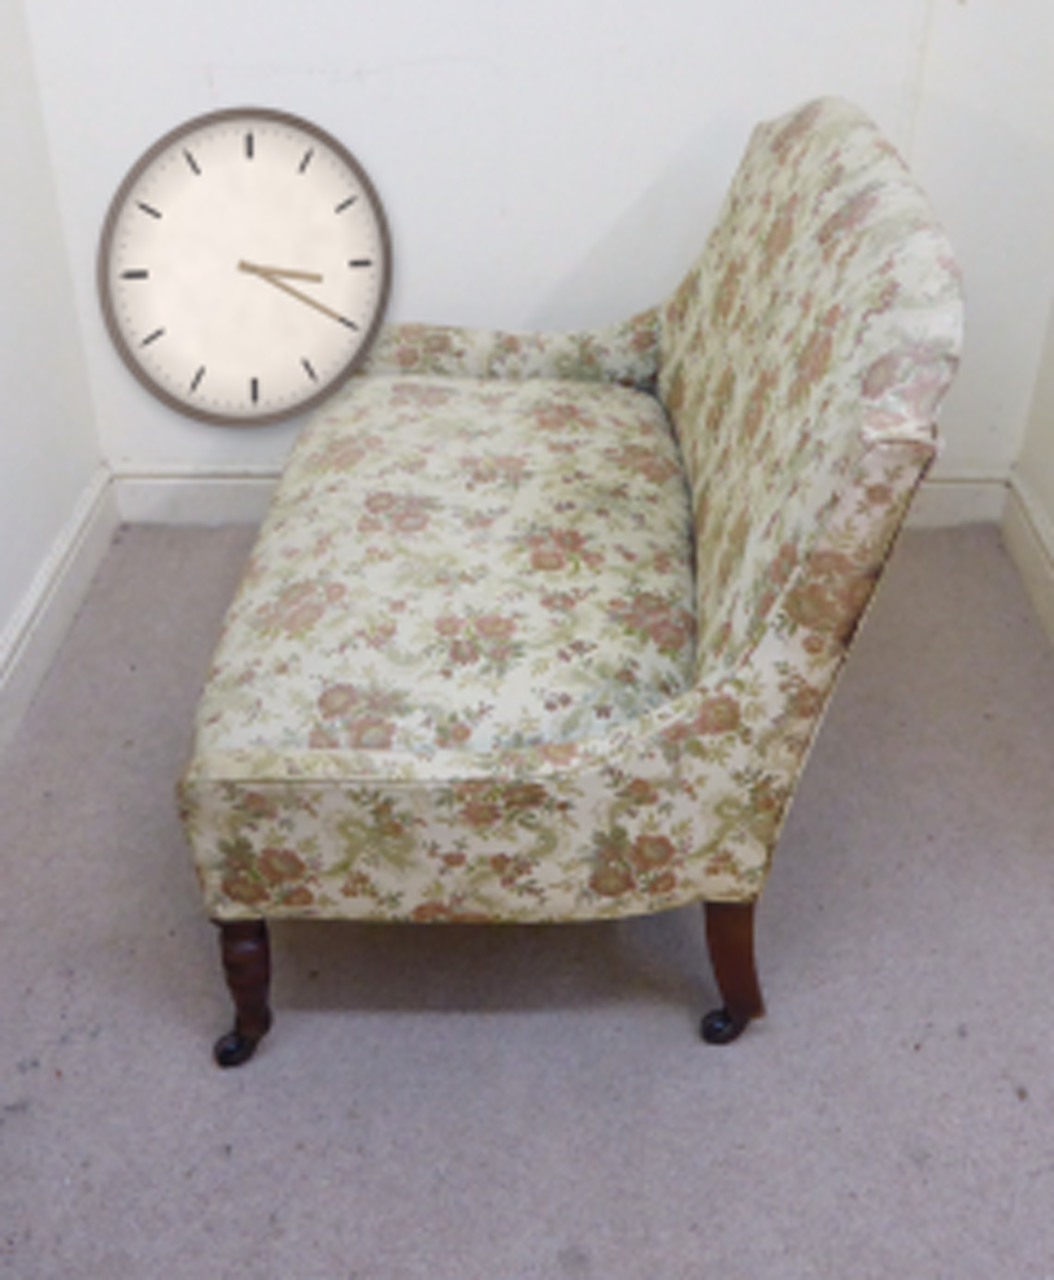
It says 3.20
